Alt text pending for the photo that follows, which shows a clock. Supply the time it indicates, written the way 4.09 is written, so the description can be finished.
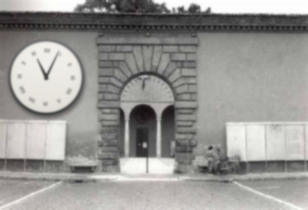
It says 11.04
